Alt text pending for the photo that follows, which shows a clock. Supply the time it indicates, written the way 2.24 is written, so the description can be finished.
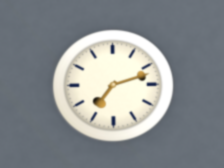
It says 7.12
